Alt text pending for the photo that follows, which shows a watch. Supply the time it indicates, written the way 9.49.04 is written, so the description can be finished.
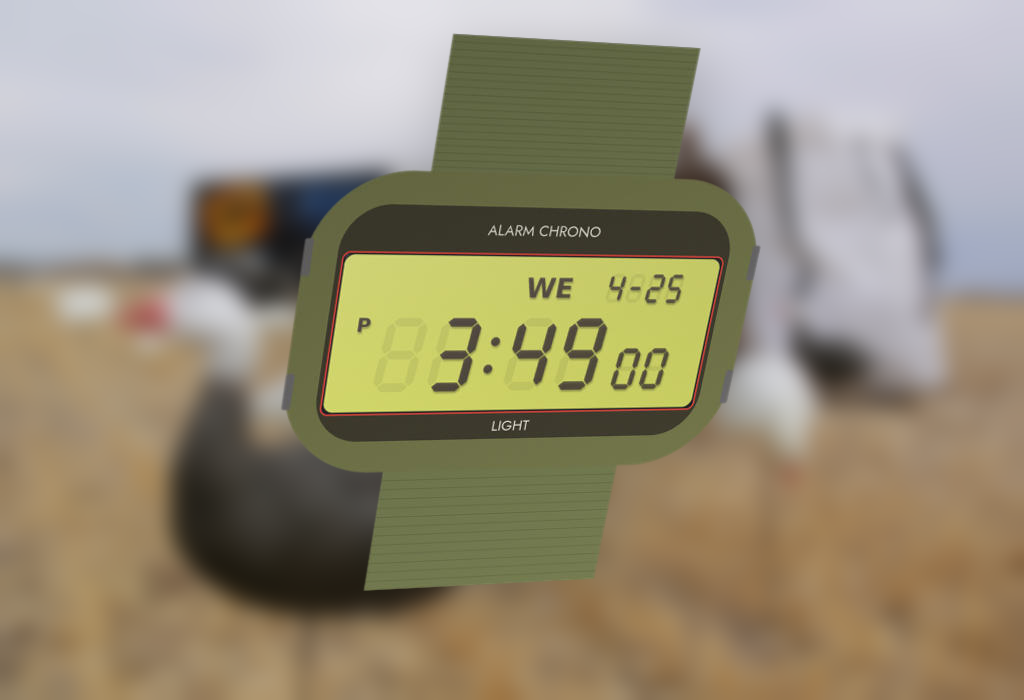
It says 3.49.00
